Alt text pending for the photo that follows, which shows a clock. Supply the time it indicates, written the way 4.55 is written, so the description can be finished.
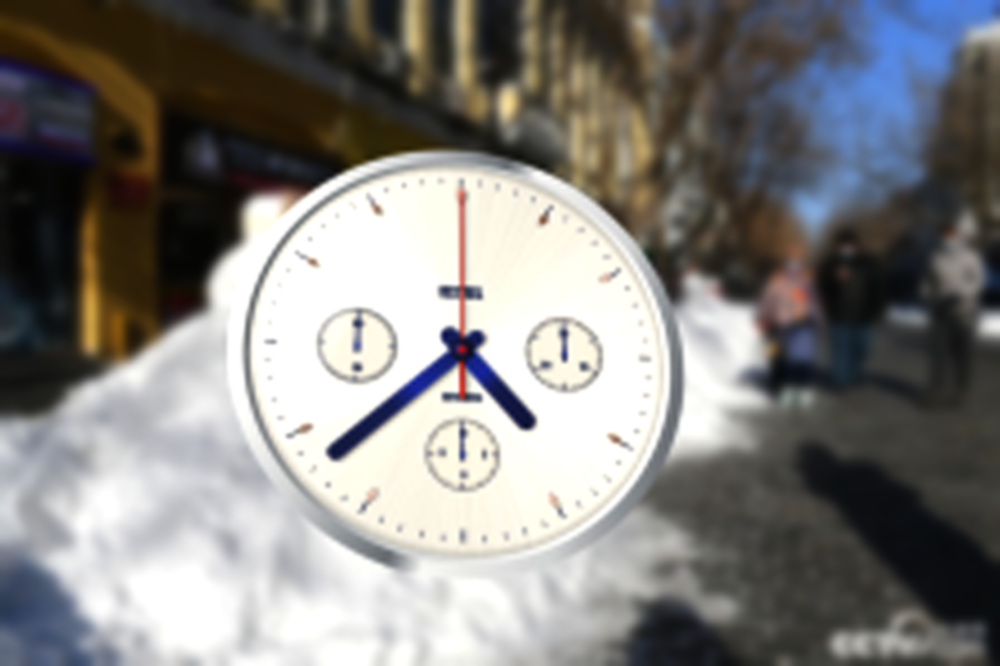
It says 4.38
